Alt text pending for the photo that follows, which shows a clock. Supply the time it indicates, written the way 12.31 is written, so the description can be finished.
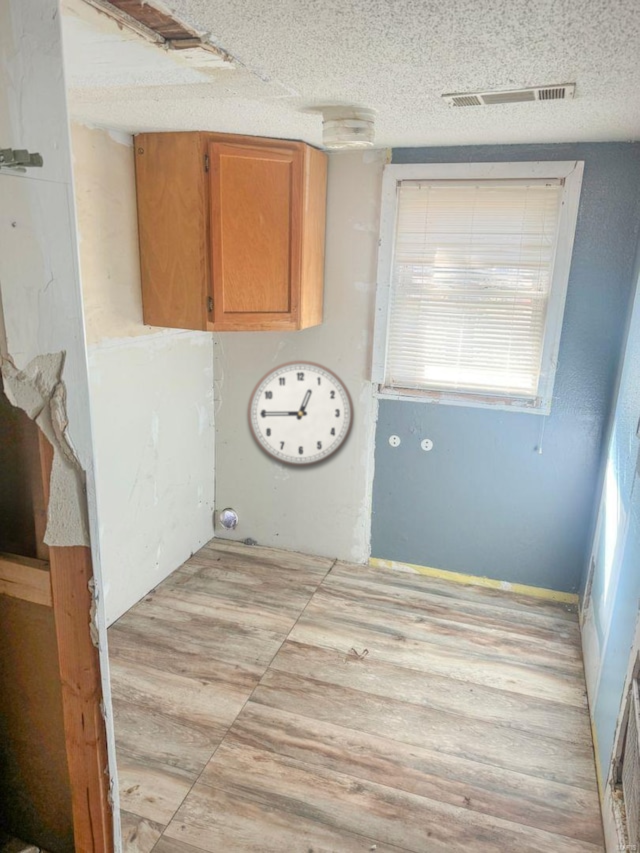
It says 12.45
